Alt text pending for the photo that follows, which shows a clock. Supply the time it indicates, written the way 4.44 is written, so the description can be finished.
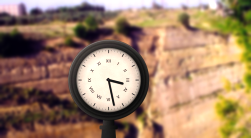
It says 3.28
